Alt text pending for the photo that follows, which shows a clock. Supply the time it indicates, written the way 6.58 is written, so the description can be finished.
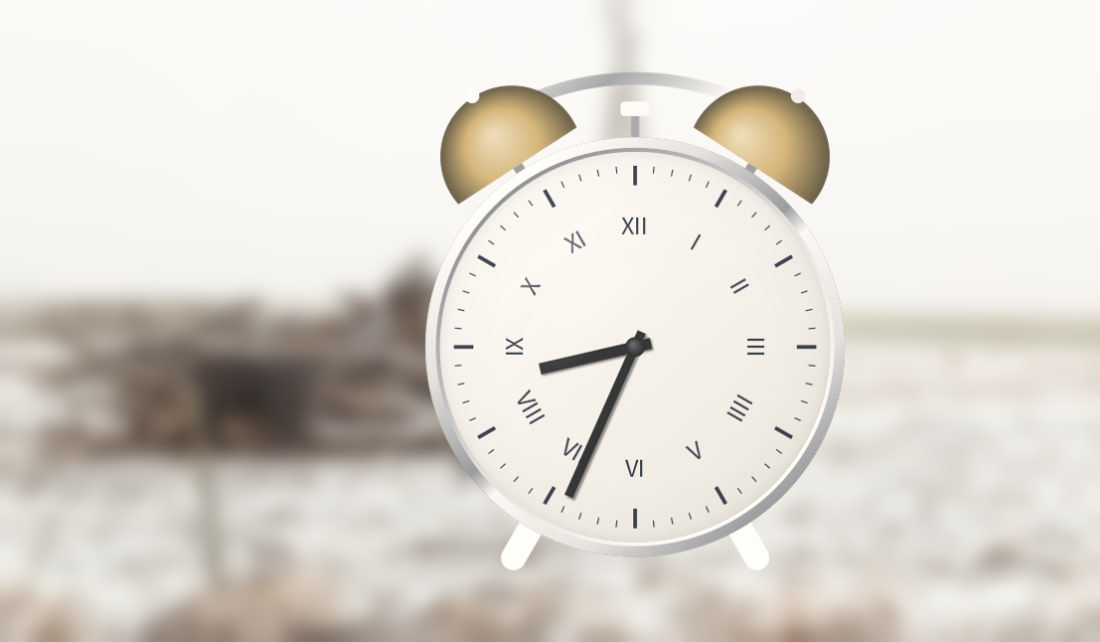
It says 8.34
